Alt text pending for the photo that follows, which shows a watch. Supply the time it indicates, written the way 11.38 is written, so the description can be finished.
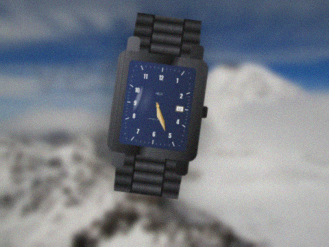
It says 5.26
